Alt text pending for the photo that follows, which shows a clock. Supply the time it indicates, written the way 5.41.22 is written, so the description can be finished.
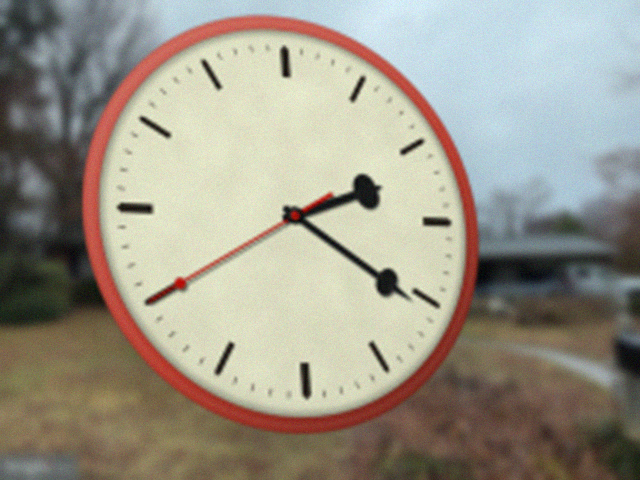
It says 2.20.40
